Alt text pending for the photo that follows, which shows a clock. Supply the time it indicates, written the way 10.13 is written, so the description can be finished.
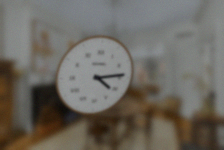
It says 4.14
